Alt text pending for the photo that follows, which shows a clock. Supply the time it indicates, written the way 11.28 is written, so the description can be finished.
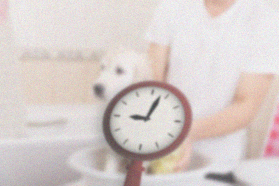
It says 9.03
